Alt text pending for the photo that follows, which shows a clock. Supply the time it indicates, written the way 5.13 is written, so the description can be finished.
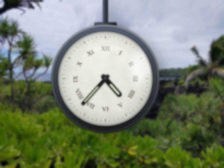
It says 4.37
